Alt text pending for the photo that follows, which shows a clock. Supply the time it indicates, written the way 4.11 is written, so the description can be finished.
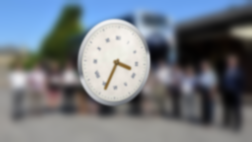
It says 3.34
